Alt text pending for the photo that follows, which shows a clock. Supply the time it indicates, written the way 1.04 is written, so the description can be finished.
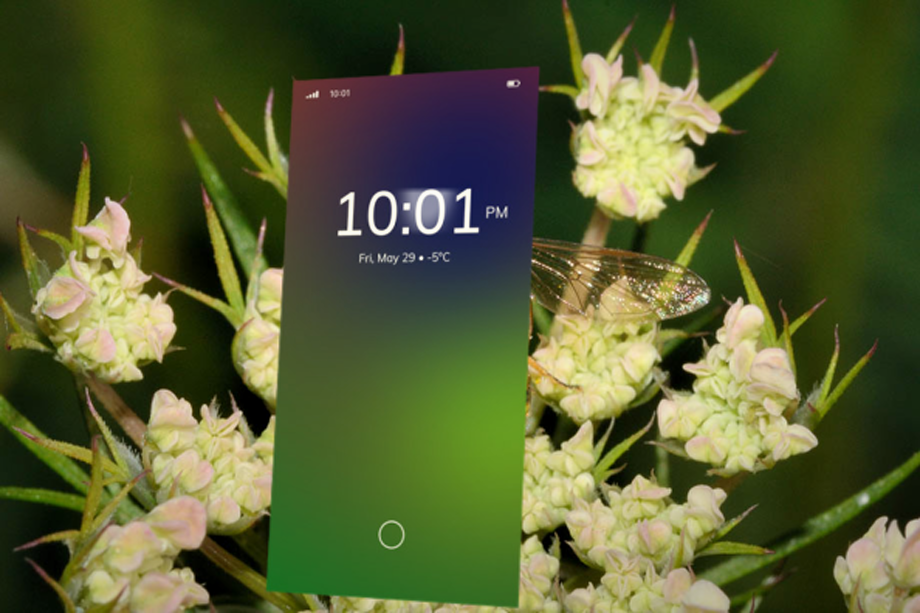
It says 10.01
